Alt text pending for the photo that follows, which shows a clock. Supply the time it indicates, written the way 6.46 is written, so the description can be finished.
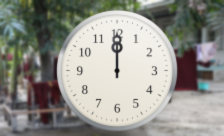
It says 12.00
